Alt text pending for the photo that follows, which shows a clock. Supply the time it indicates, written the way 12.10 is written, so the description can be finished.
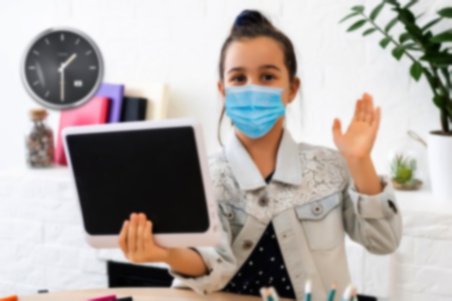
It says 1.30
